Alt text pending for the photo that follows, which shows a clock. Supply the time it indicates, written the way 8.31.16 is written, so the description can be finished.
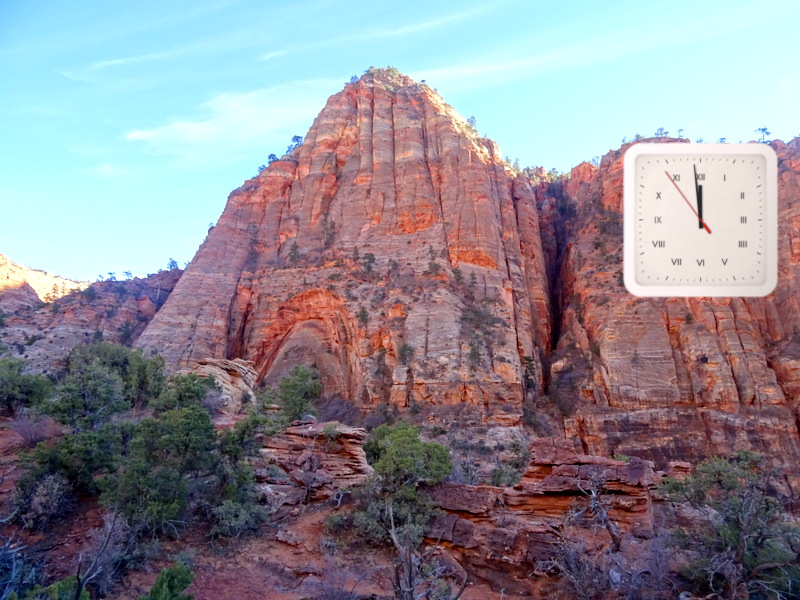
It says 11.58.54
